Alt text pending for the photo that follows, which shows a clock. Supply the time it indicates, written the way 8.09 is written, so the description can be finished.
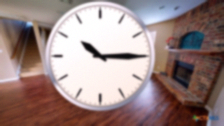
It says 10.15
